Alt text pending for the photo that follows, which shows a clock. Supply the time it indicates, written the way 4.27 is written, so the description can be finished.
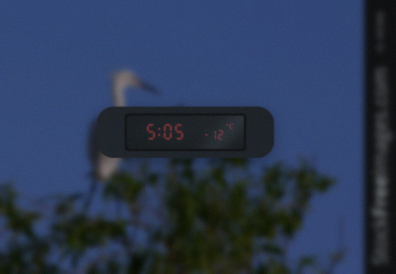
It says 5.05
